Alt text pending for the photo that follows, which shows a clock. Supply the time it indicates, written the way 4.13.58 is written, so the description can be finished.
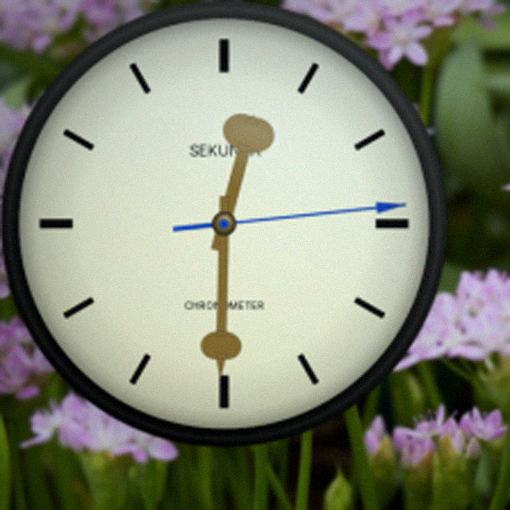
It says 12.30.14
